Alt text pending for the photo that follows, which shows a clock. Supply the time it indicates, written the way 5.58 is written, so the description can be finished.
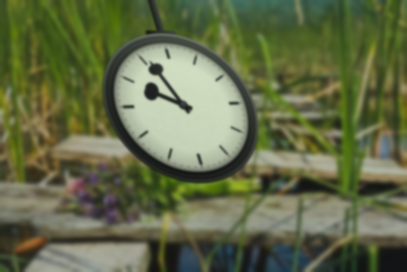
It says 9.56
